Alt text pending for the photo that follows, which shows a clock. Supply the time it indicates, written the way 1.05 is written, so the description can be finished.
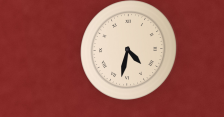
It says 4.32
